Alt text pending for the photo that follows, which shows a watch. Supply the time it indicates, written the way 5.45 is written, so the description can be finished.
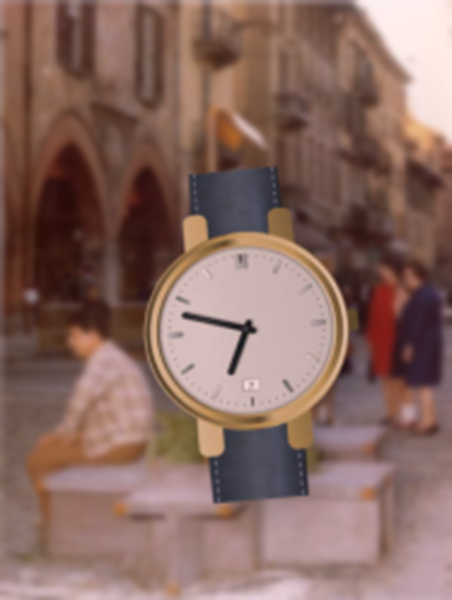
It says 6.48
